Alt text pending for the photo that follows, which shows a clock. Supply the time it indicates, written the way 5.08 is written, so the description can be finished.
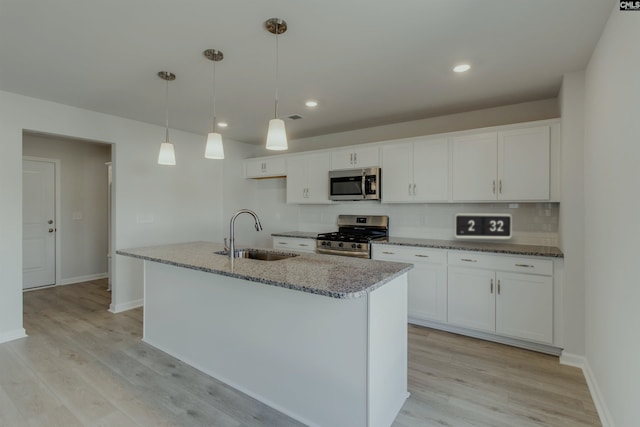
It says 2.32
